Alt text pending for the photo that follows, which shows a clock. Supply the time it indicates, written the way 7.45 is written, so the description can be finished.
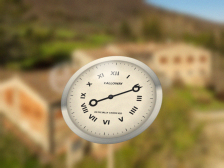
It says 8.11
